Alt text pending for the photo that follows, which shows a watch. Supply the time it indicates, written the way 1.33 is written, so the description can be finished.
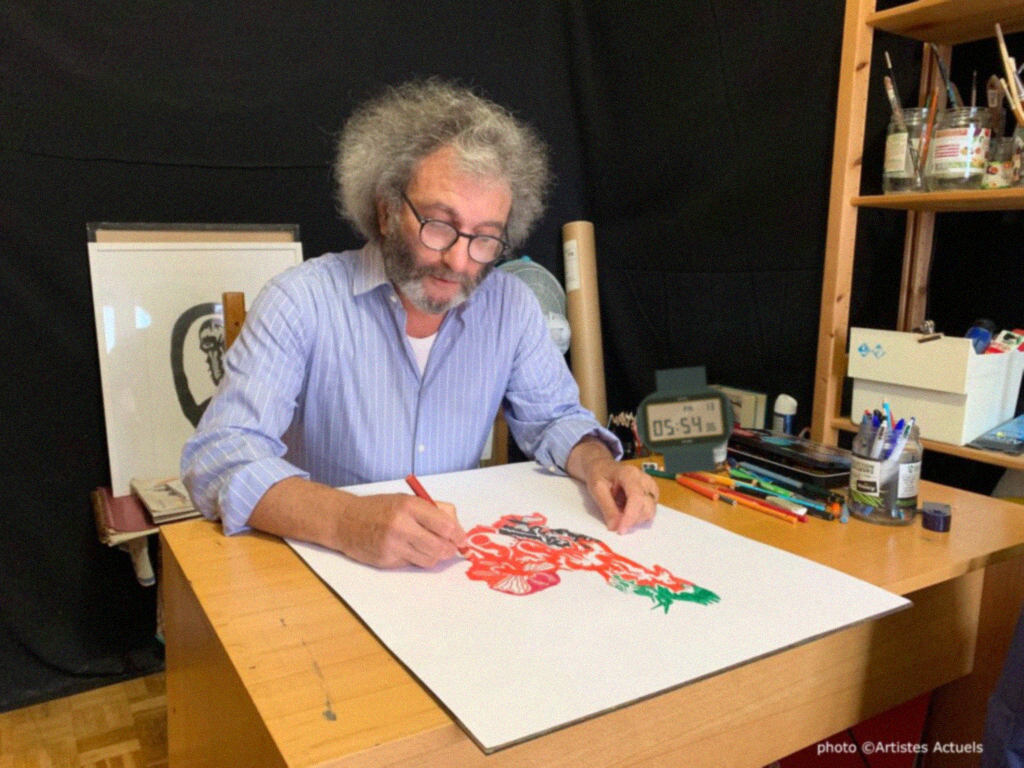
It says 5.54
